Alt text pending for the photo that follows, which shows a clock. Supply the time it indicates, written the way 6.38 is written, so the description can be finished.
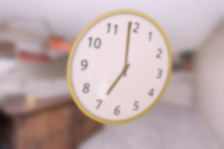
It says 6.59
